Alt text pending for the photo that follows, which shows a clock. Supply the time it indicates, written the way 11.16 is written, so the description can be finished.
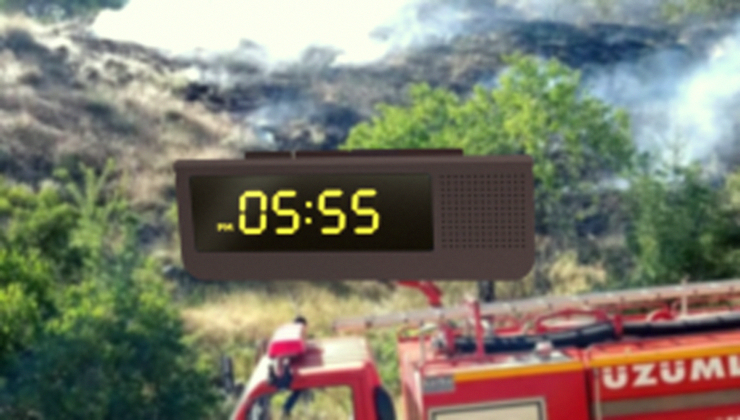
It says 5.55
